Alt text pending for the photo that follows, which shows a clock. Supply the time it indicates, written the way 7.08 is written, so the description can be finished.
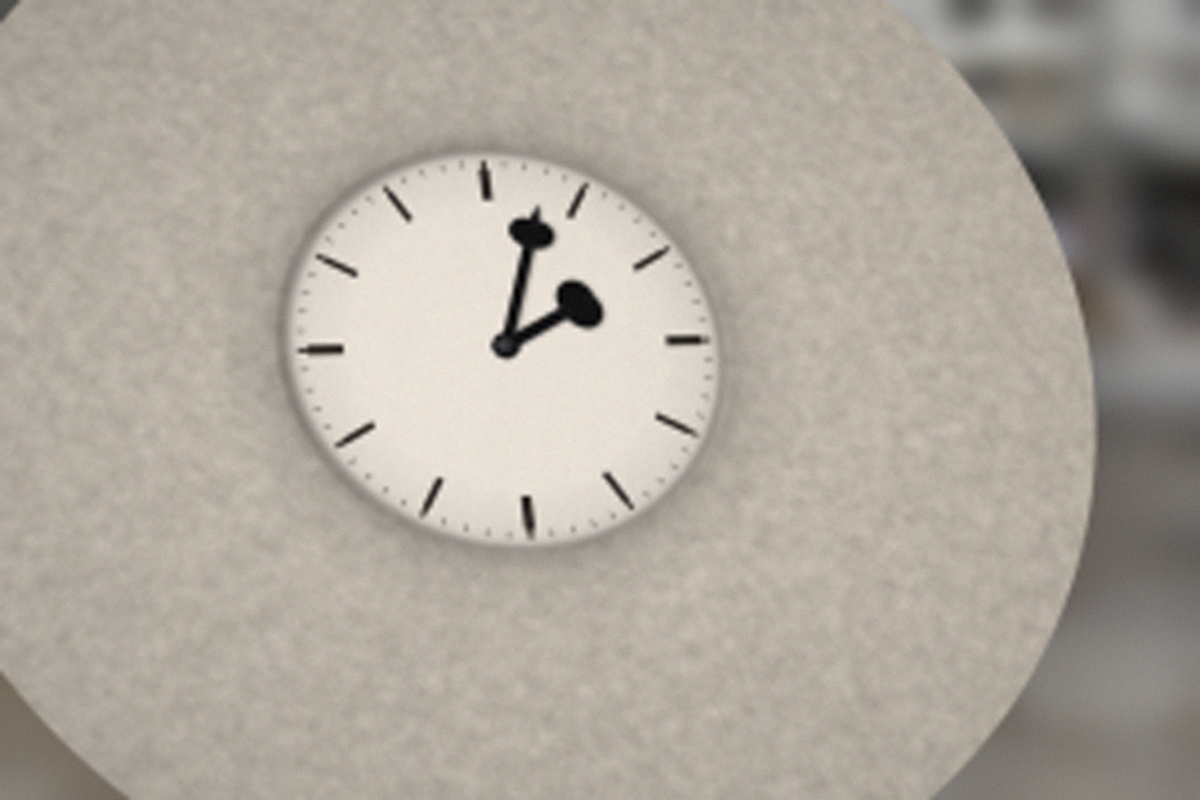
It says 2.03
